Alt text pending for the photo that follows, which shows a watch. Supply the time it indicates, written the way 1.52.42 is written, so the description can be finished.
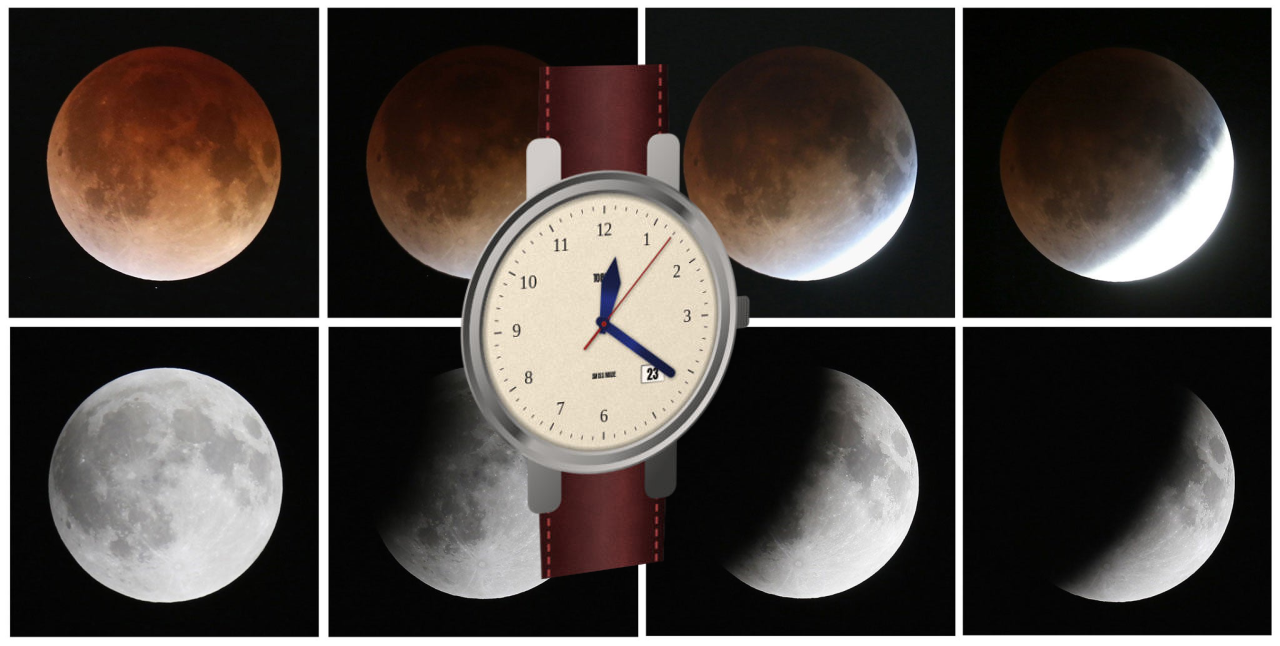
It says 12.21.07
